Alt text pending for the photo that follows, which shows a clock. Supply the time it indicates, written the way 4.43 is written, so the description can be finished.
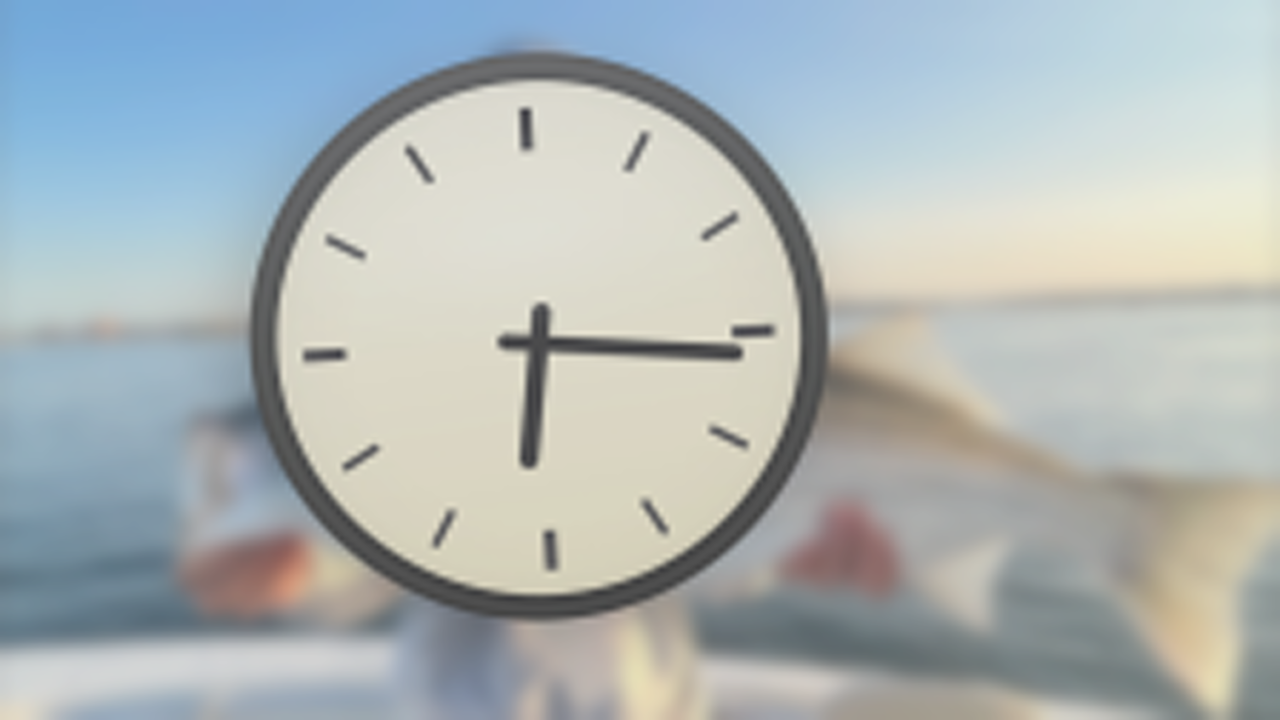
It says 6.16
